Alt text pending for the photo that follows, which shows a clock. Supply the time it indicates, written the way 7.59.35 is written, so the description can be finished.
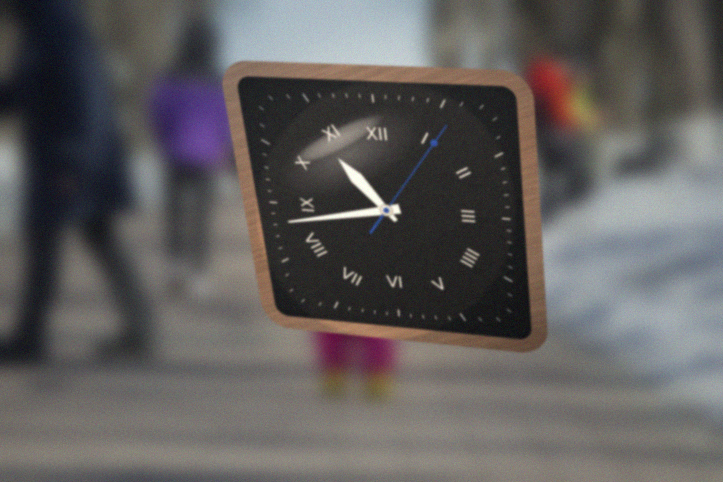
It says 10.43.06
